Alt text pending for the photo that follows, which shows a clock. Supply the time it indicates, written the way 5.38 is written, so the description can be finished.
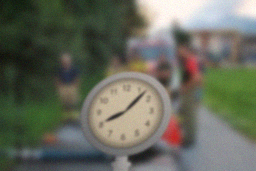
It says 8.07
